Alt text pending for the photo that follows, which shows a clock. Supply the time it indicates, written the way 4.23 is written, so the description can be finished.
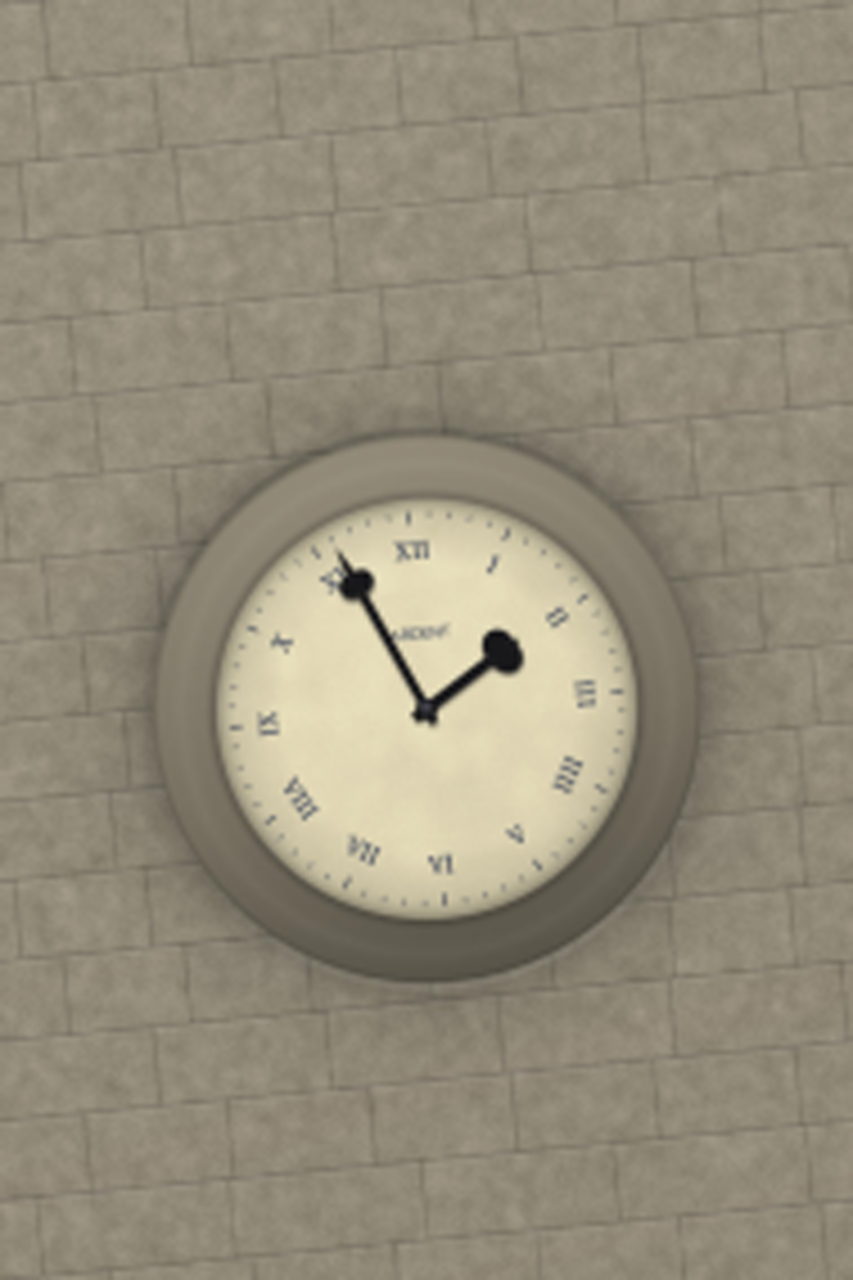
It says 1.56
